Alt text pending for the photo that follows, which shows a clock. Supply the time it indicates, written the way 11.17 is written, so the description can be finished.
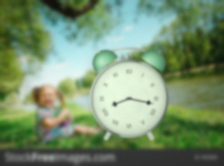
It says 8.17
